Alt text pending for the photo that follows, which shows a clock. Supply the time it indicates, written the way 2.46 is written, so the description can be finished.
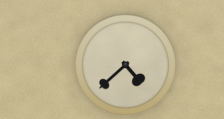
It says 4.38
